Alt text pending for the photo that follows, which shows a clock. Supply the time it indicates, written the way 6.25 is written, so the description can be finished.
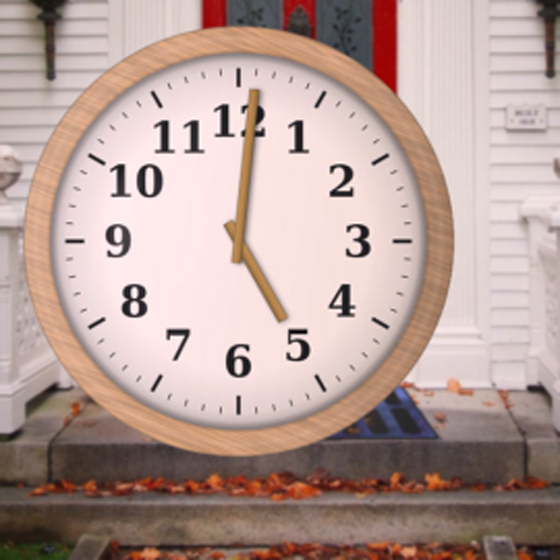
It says 5.01
